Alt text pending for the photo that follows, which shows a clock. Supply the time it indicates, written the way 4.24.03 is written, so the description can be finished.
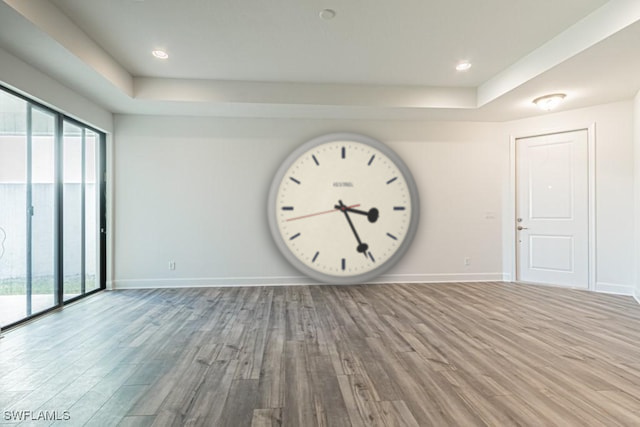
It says 3.25.43
